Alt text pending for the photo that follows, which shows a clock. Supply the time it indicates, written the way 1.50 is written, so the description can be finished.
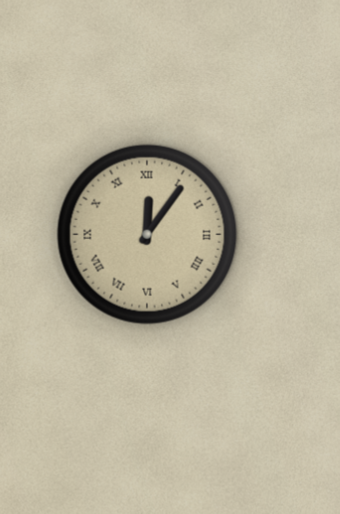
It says 12.06
